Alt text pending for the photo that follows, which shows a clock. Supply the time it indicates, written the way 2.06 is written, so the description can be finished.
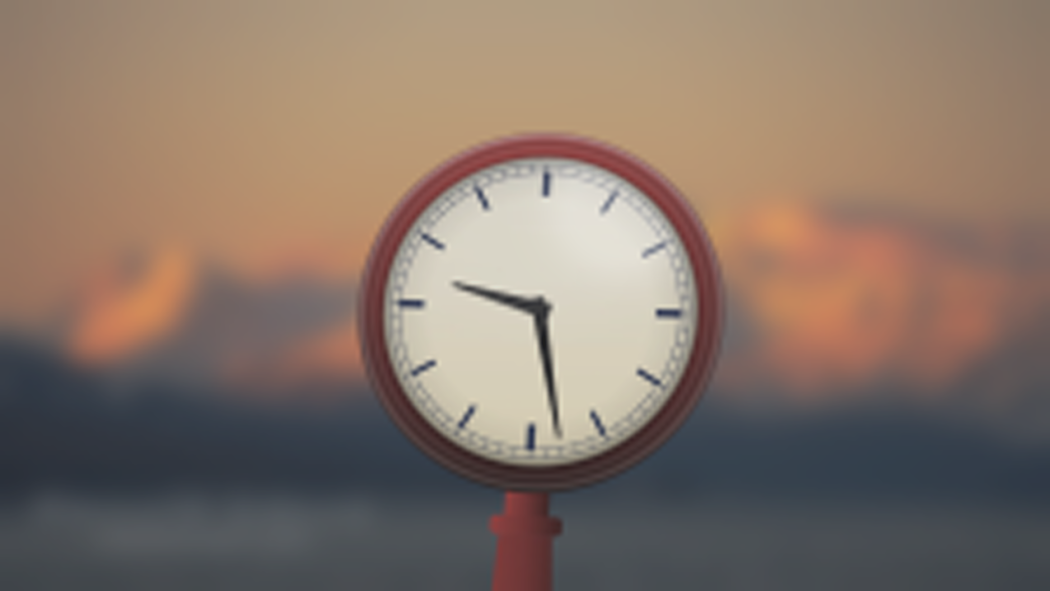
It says 9.28
